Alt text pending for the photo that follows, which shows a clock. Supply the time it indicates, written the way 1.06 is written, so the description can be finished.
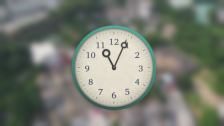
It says 11.04
